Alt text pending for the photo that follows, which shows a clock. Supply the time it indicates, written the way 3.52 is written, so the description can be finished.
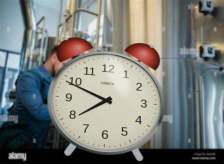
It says 7.49
